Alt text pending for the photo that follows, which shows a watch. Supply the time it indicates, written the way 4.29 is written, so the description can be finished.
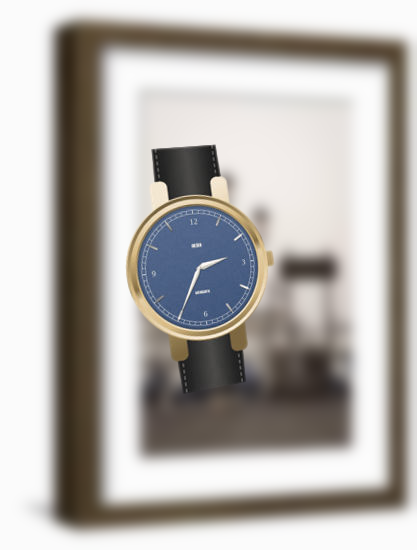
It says 2.35
